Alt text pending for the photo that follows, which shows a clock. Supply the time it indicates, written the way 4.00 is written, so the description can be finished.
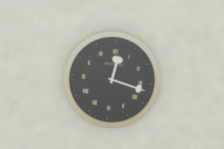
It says 12.17
